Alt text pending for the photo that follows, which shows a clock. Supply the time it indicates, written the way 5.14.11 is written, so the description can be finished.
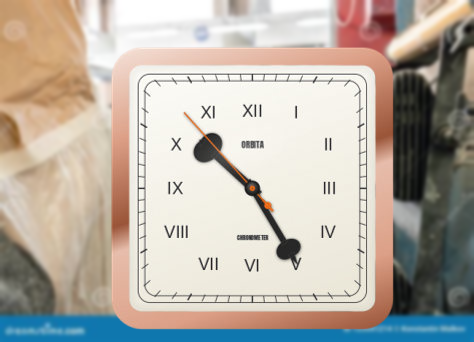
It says 10.24.53
